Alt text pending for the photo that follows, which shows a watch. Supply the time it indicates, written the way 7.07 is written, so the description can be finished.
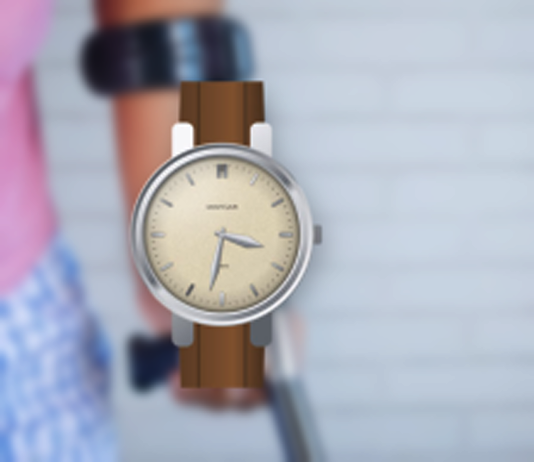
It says 3.32
